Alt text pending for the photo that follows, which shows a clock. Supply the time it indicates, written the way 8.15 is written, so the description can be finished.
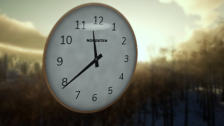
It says 11.39
